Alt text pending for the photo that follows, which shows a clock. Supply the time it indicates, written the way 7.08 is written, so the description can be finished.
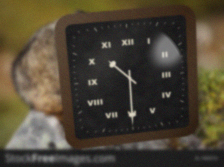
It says 10.30
